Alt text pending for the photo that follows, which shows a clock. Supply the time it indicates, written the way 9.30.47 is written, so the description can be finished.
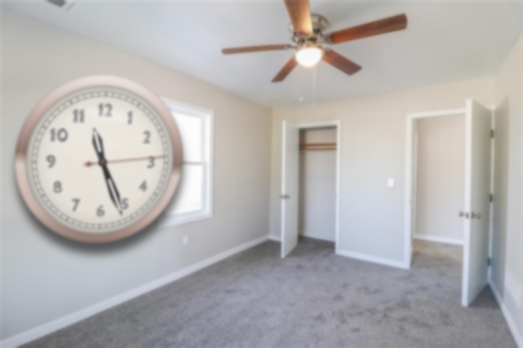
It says 11.26.14
